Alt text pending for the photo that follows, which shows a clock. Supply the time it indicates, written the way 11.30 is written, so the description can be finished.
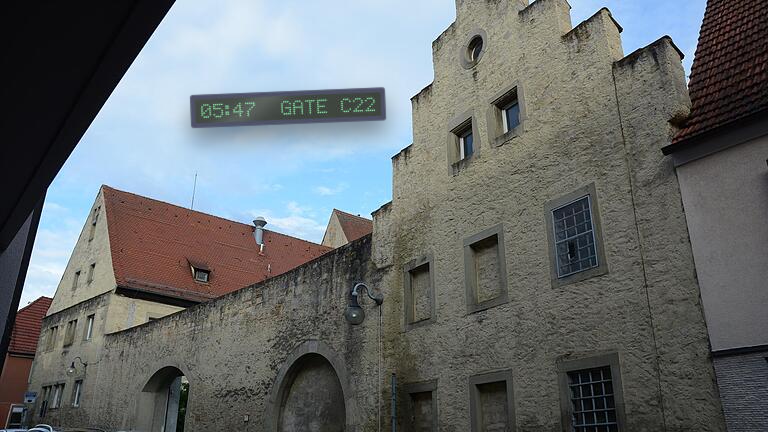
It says 5.47
